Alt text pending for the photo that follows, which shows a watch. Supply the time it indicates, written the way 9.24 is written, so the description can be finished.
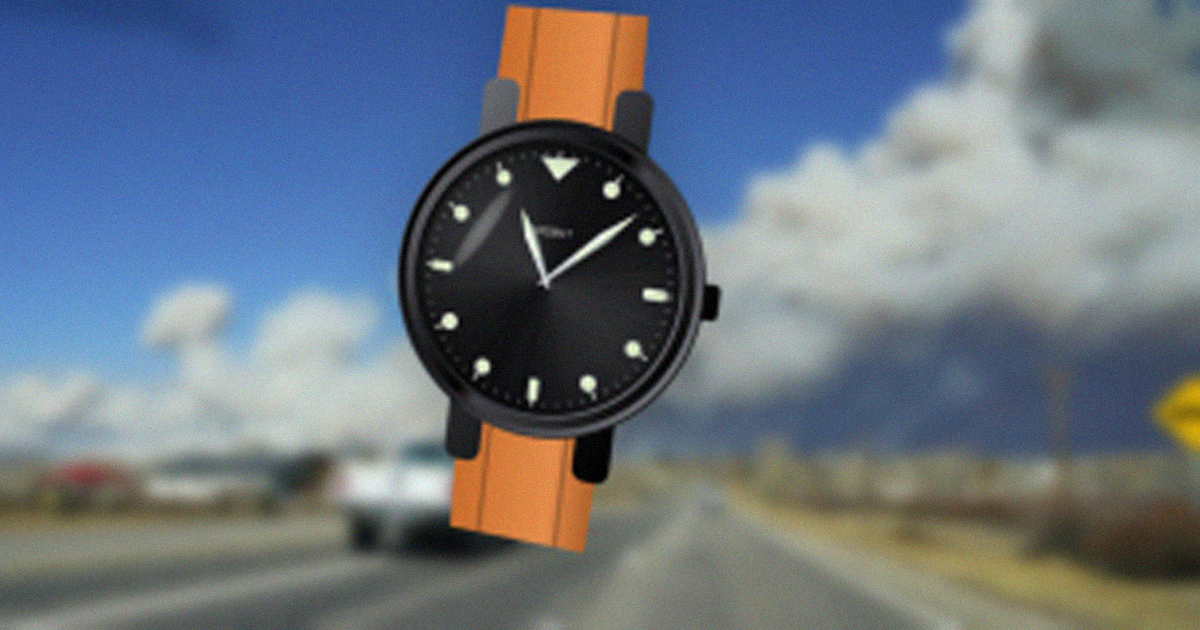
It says 11.08
